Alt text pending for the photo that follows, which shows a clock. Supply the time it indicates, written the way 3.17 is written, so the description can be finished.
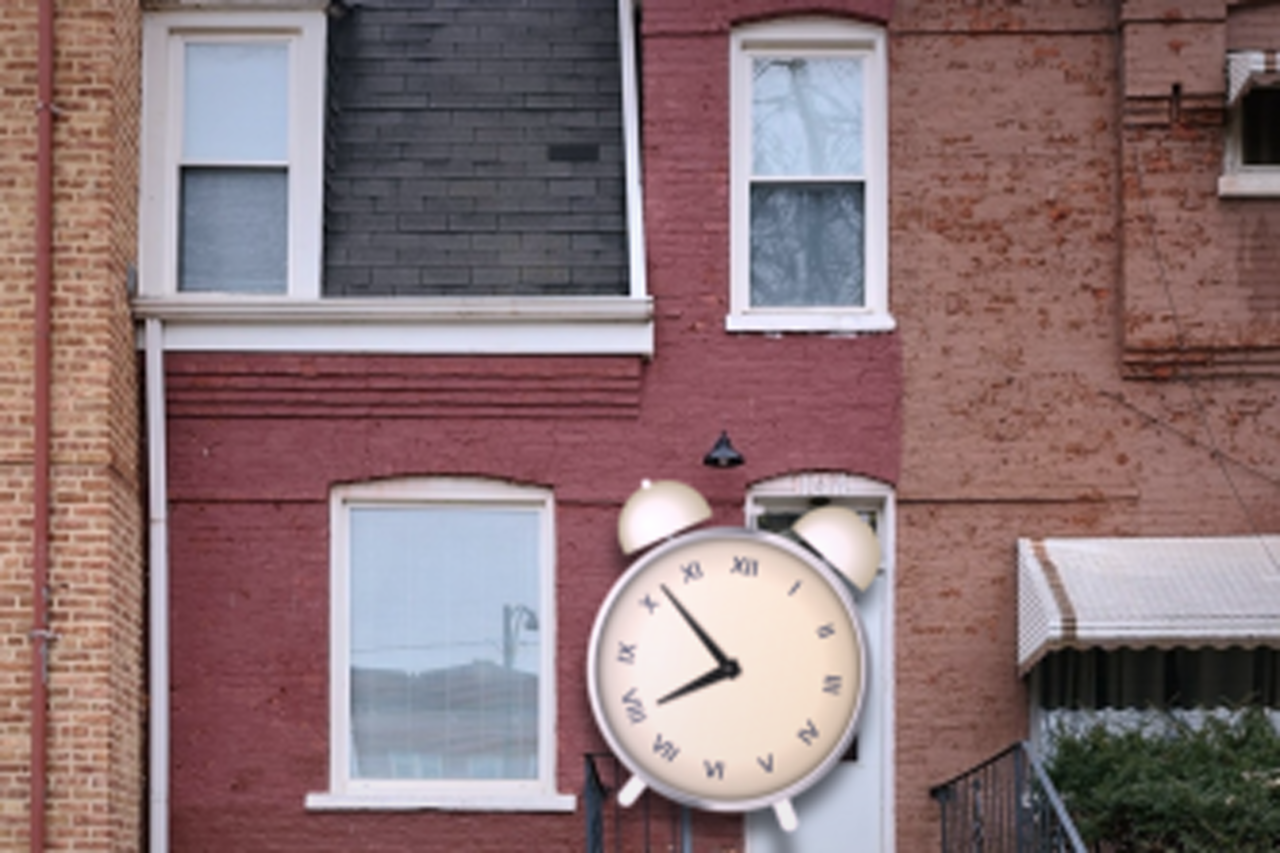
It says 7.52
